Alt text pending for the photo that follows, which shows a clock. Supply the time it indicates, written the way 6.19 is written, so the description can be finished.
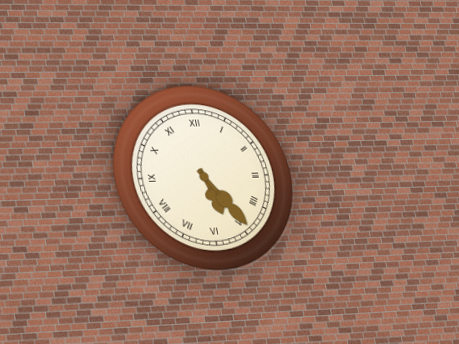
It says 5.24
